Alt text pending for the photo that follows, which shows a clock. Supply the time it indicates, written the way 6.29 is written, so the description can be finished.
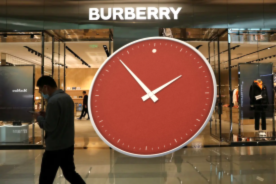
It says 1.53
